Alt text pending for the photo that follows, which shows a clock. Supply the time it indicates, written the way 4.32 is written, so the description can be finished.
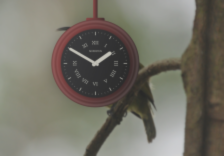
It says 1.50
